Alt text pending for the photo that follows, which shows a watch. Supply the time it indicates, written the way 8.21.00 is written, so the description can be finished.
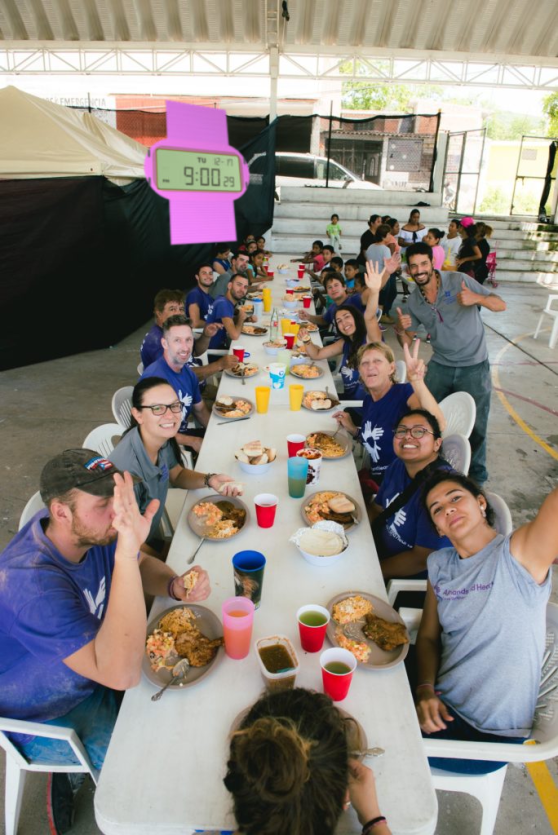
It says 9.00.29
